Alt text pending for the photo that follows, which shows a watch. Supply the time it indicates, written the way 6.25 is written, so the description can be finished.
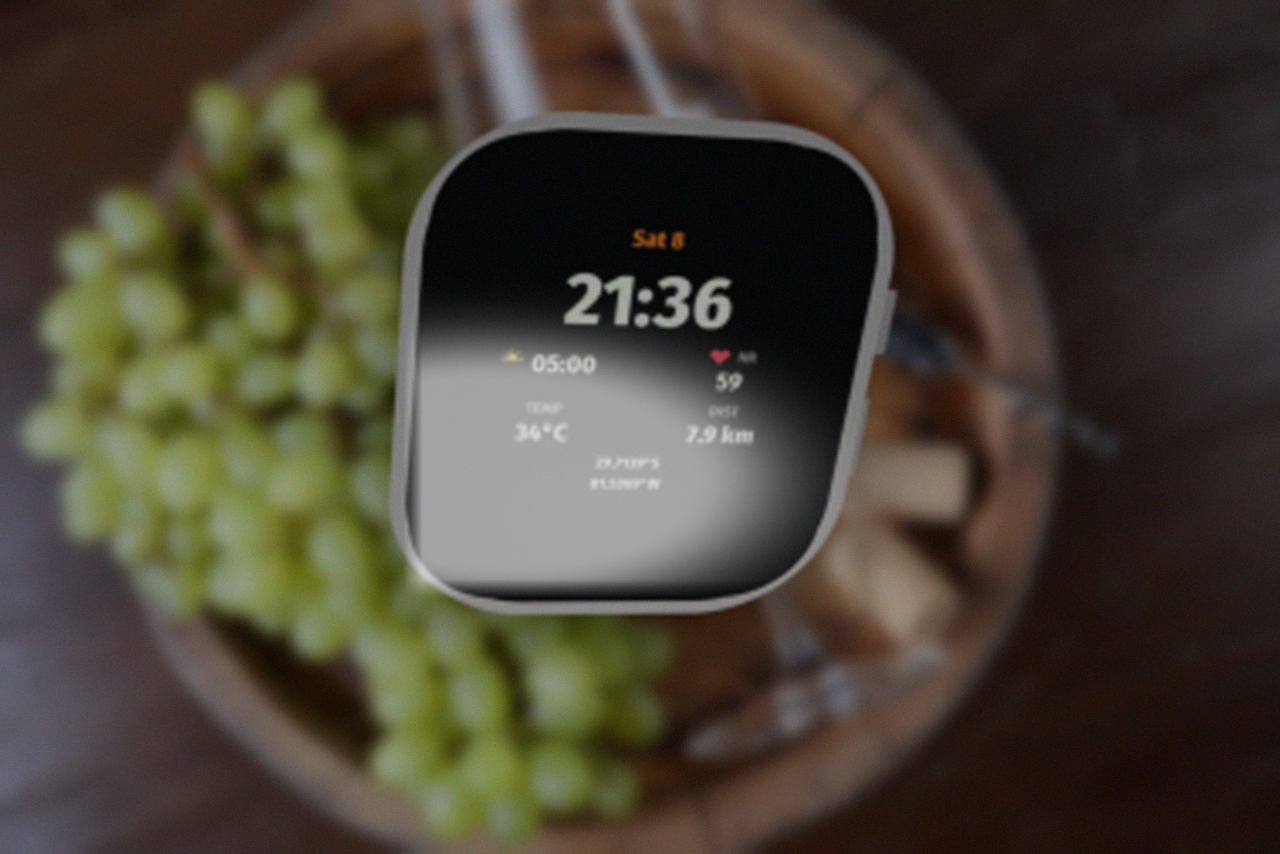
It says 21.36
